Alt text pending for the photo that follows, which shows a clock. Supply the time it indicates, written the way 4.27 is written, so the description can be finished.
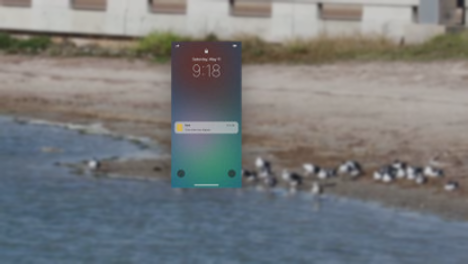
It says 9.18
